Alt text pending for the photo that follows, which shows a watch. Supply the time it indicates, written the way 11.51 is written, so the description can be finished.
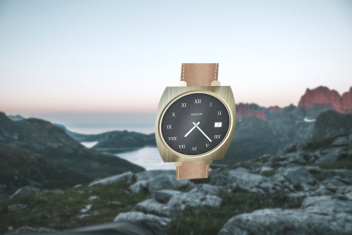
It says 7.23
